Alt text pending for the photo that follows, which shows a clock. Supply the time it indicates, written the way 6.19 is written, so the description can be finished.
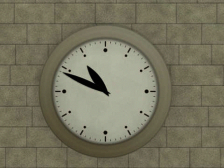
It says 10.49
